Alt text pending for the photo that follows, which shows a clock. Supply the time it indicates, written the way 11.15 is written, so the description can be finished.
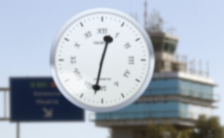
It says 12.32
